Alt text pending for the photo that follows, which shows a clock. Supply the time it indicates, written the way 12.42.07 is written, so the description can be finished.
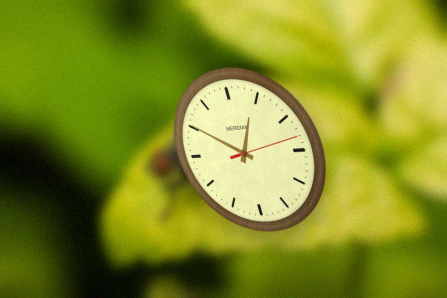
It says 12.50.13
